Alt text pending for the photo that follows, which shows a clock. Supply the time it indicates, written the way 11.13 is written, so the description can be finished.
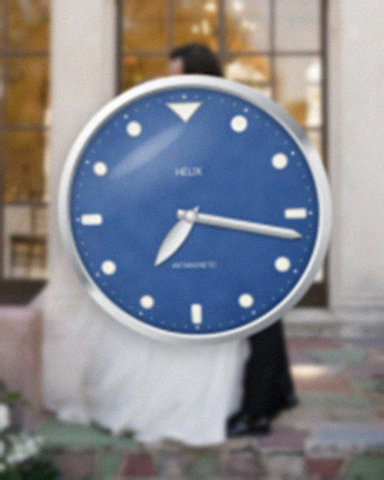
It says 7.17
